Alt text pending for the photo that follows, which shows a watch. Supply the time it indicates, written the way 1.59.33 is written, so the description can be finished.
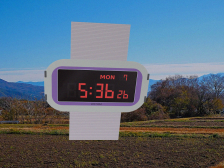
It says 5.36.26
